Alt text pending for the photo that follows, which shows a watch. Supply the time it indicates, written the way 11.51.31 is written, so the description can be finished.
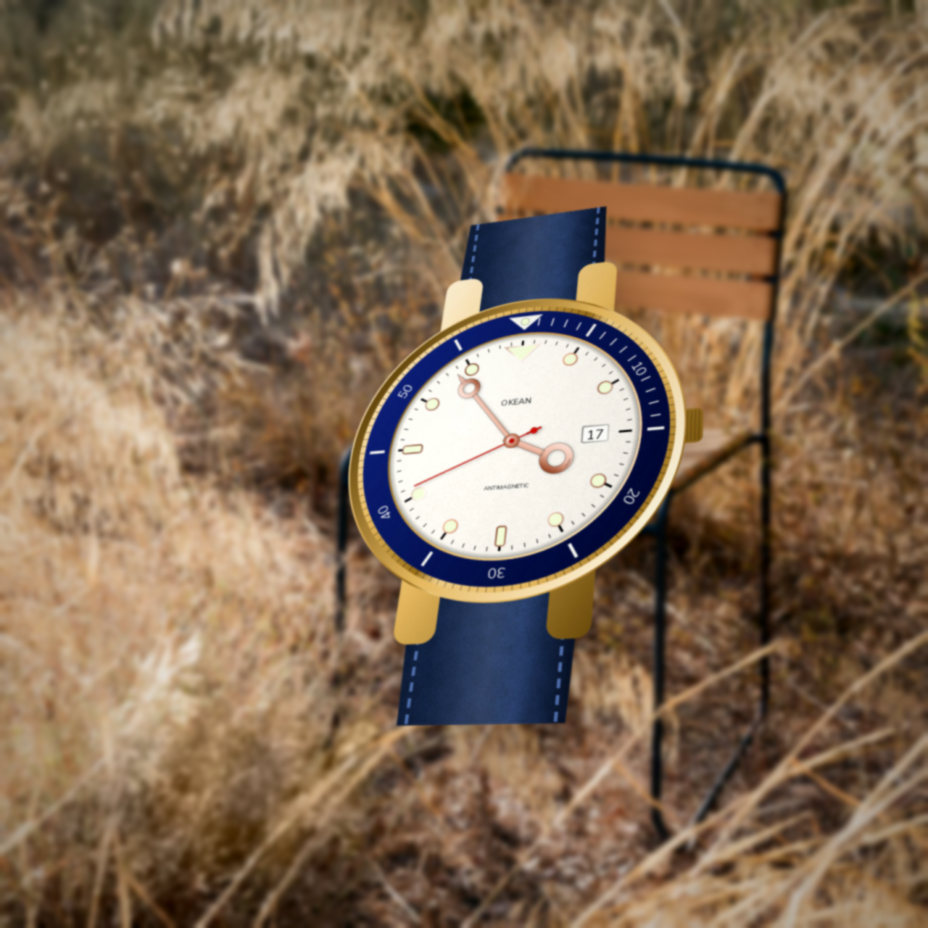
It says 3.53.41
